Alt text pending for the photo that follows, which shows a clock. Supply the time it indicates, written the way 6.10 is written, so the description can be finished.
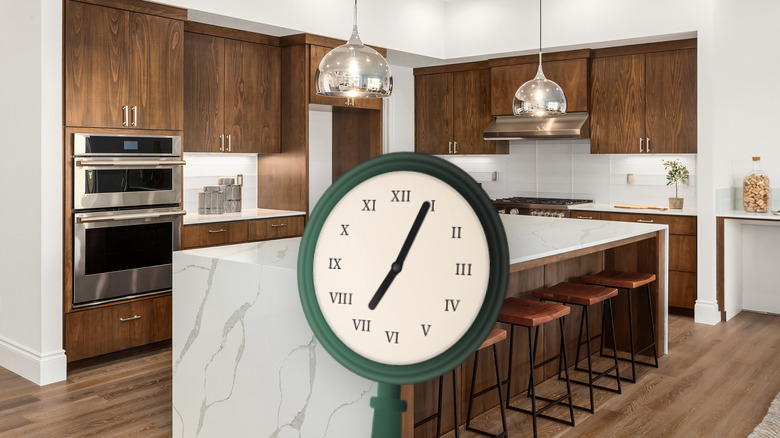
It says 7.04
